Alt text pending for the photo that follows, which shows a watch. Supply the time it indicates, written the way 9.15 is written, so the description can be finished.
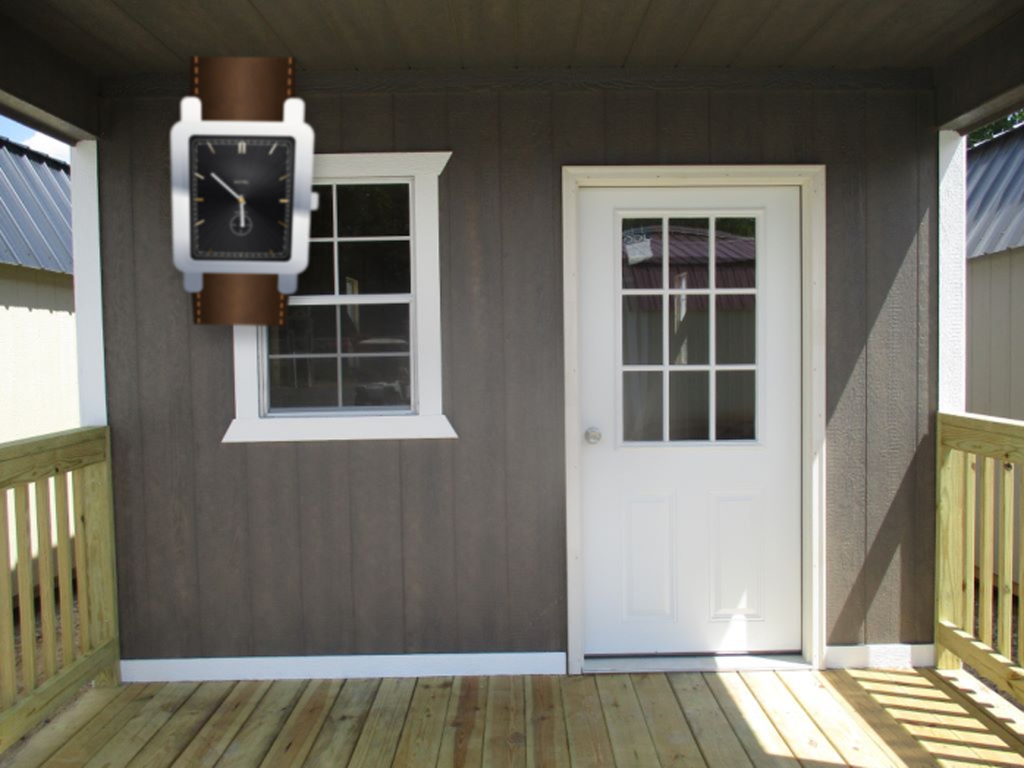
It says 5.52
